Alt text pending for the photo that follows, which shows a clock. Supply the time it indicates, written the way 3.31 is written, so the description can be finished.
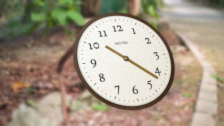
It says 10.22
